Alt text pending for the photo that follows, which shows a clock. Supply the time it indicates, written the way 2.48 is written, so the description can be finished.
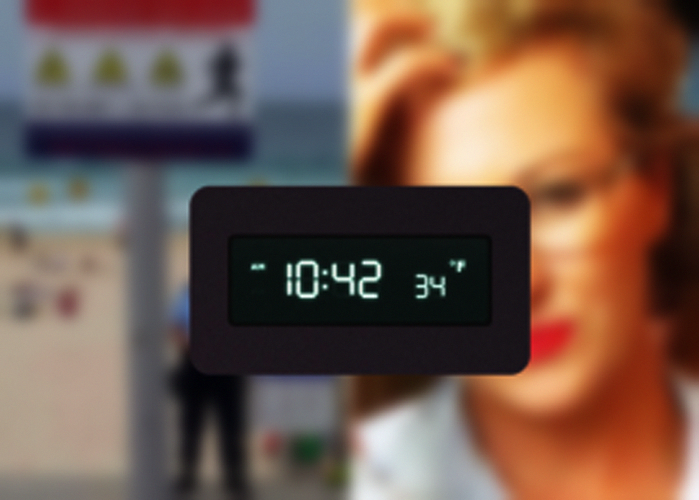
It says 10.42
